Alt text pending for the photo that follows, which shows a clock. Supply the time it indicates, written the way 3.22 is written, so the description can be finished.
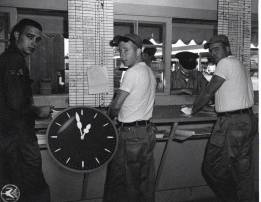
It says 12.58
